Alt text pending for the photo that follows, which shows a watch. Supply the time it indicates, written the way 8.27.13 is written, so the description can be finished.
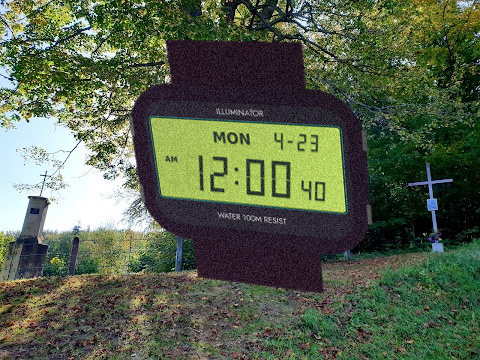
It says 12.00.40
